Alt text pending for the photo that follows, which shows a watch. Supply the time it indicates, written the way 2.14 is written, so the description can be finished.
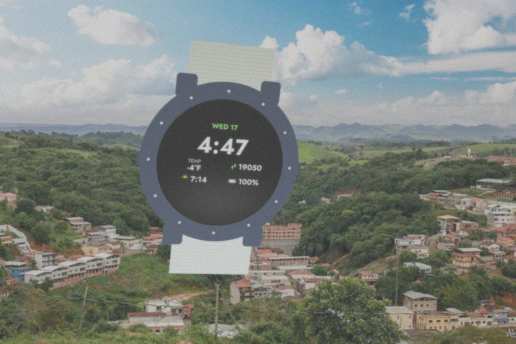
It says 4.47
